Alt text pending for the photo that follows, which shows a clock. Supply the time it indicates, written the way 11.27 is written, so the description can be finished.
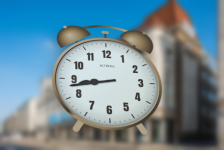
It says 8.43
